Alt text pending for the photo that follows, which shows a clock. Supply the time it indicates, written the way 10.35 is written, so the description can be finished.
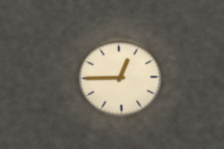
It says 12.45
